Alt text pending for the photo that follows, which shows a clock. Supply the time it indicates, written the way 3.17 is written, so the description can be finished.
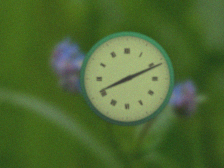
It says 8.11
